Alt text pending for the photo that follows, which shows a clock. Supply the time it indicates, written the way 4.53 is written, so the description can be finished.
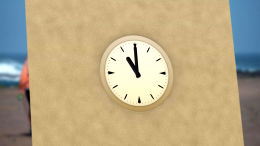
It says 11.00
